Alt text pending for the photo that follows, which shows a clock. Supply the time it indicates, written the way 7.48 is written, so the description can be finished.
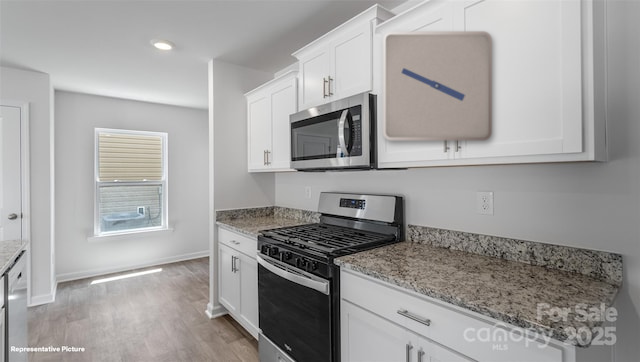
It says 3.49
